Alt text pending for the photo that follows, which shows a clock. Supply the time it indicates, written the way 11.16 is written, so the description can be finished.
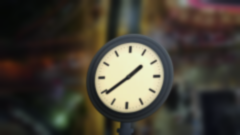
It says 1.39
